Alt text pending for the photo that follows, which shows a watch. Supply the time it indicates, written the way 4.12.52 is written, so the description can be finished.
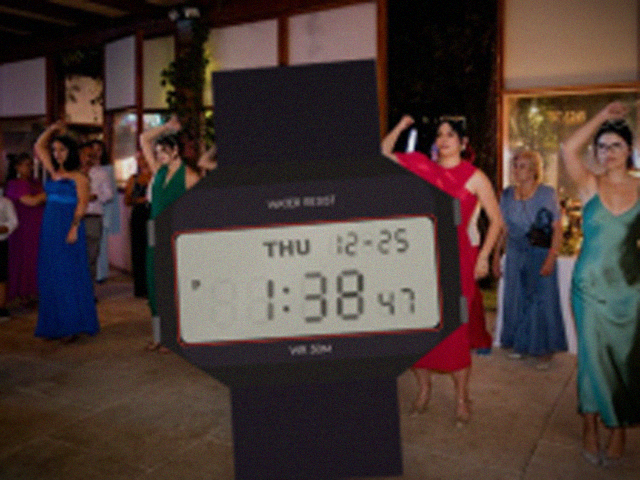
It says 1.38.47
